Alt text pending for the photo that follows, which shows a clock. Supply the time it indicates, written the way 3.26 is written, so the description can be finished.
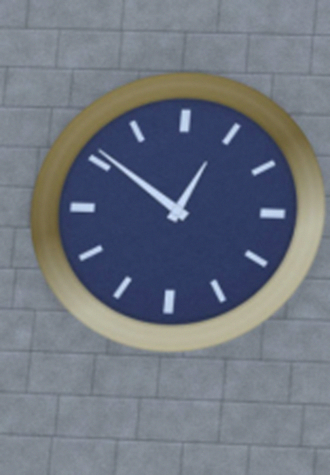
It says 12.51
